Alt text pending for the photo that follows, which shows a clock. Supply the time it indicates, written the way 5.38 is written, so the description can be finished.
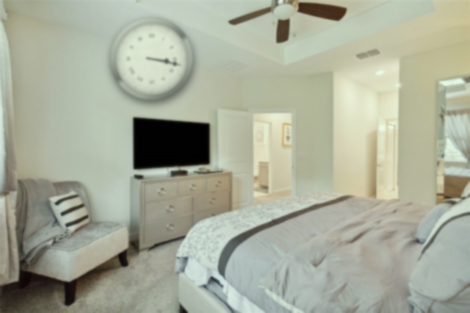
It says 3.17
